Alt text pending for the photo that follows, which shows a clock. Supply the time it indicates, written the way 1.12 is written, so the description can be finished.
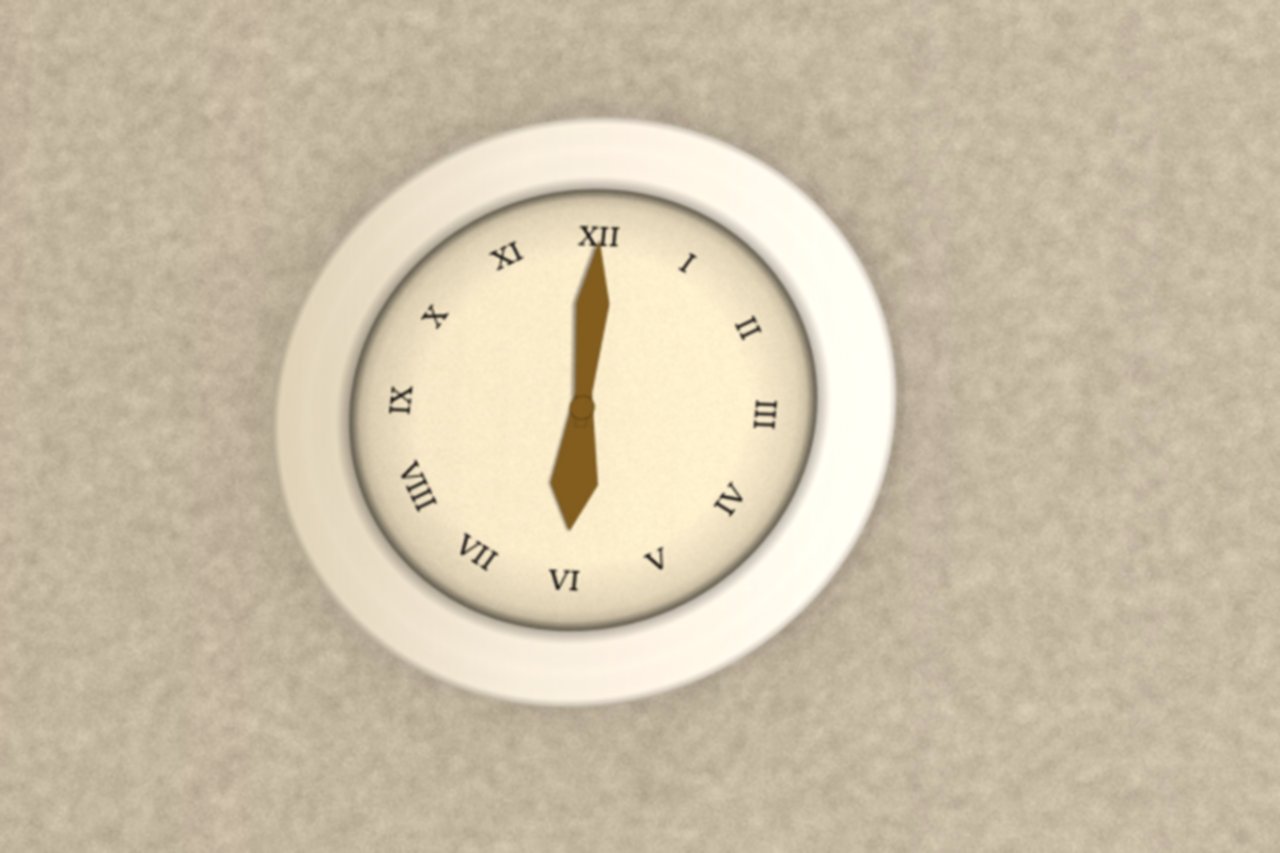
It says 6.00
